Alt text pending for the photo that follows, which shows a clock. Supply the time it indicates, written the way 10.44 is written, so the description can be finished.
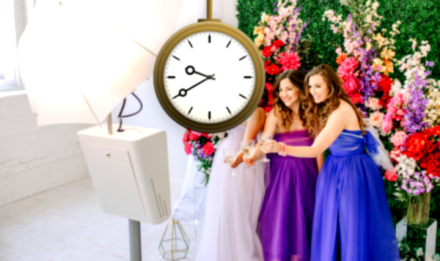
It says 9.40
